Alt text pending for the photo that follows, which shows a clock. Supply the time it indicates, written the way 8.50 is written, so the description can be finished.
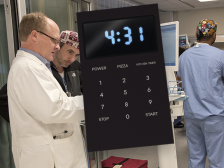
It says 4.31
